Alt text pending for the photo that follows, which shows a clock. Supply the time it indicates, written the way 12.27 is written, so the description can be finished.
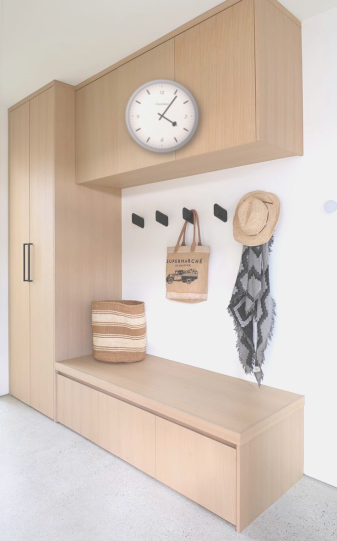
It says 4.06
